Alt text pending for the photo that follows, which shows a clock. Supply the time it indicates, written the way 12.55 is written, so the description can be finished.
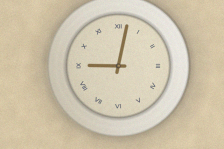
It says 9.02
